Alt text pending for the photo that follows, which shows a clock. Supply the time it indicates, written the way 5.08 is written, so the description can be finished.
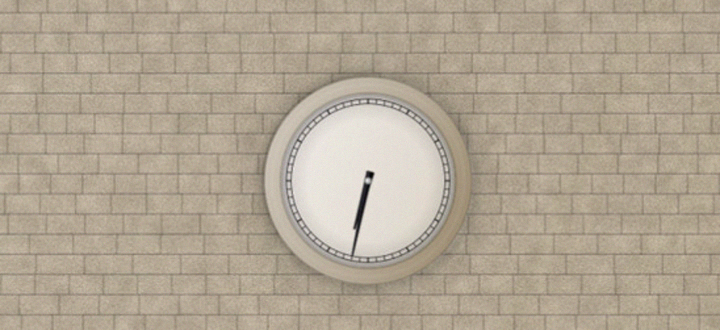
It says 6.32
